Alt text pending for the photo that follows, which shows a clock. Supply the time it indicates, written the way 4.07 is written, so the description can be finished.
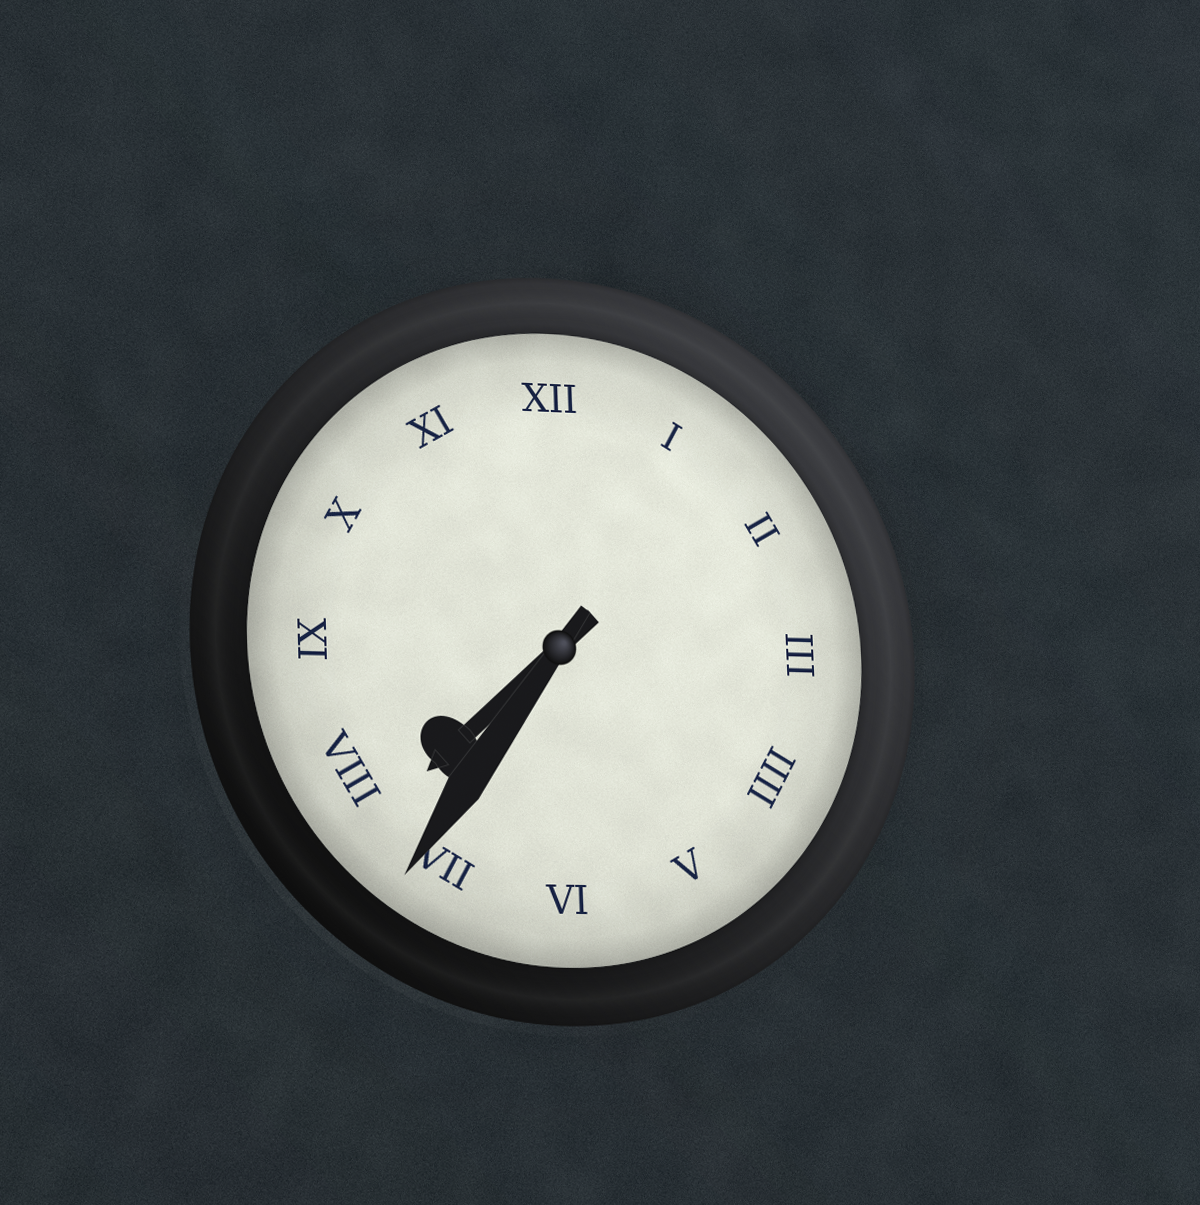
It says 7.36
